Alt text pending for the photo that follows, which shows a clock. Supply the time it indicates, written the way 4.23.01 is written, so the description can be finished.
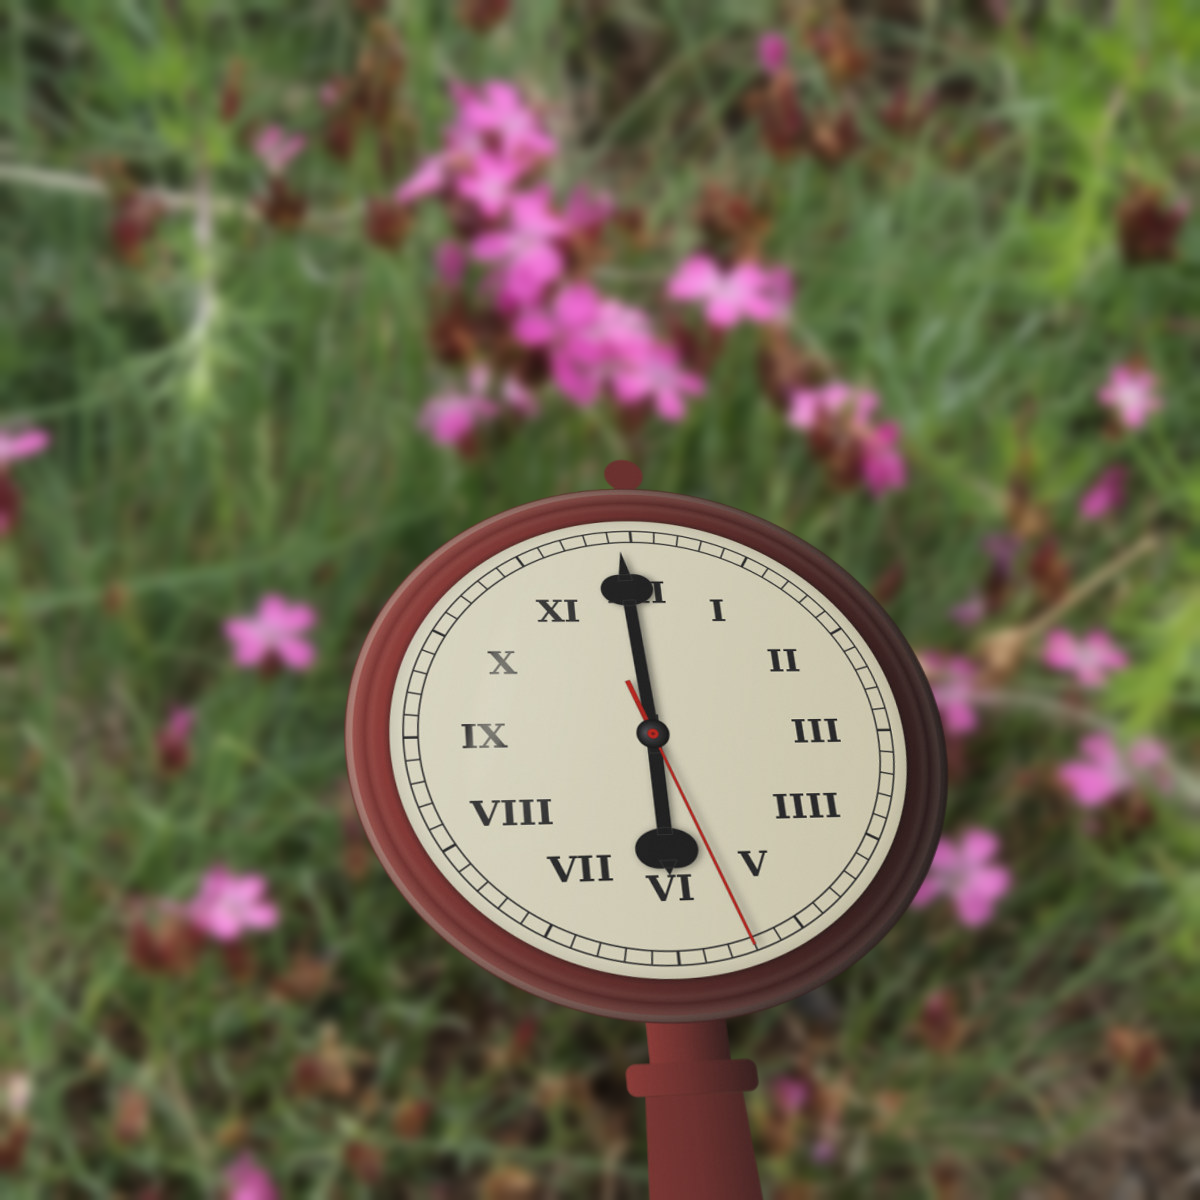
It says 5.59.27
